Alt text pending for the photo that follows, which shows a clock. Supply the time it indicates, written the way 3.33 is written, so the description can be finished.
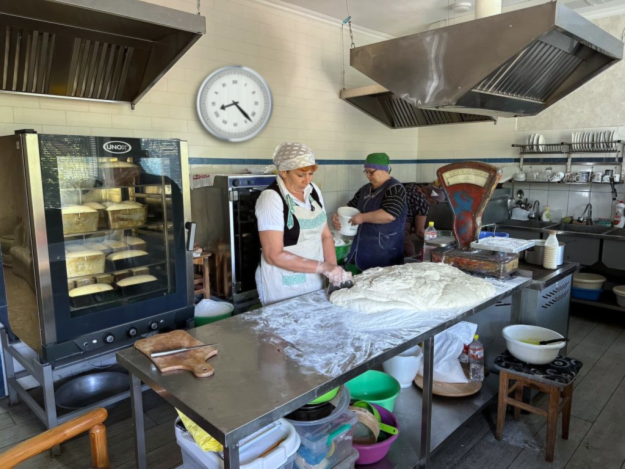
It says 8.23
